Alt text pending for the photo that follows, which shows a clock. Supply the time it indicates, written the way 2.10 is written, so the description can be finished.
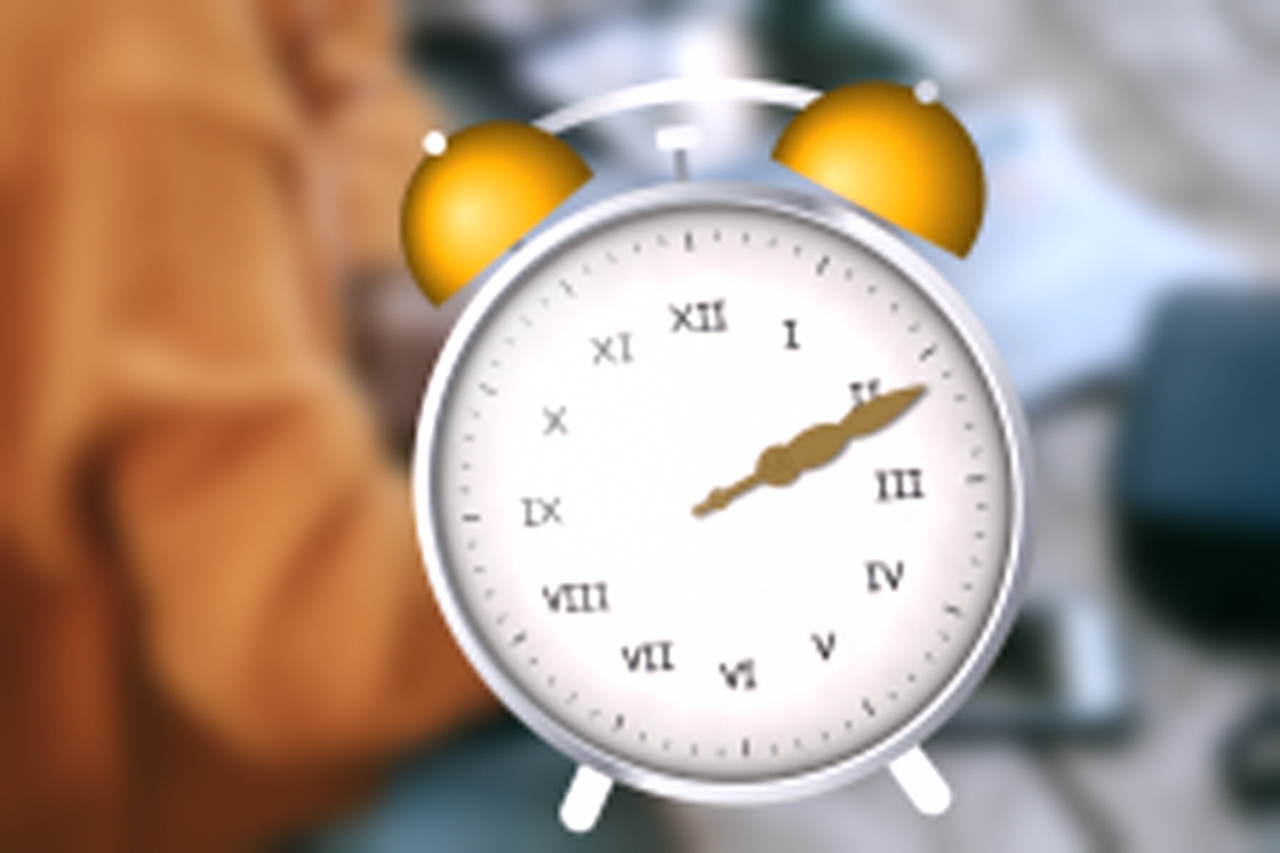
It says 2.11
